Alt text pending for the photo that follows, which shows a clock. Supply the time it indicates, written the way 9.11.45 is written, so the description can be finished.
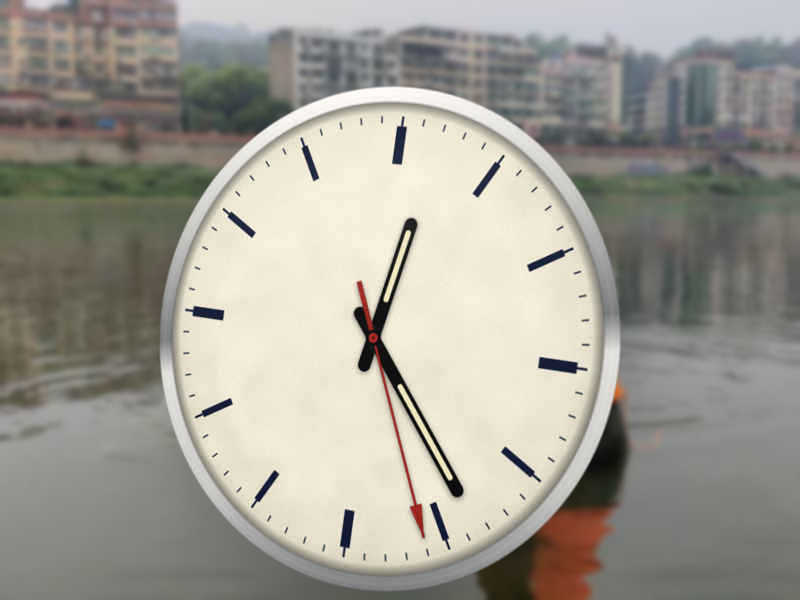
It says 12.23.26
